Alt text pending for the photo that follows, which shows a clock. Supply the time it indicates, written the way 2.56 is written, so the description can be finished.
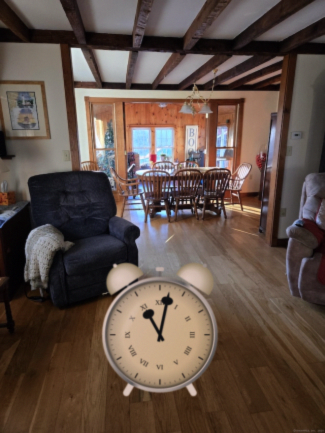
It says 11.02
